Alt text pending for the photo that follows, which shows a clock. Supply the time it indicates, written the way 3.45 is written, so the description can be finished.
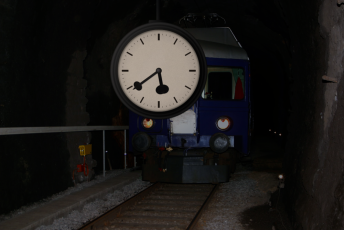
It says 5.39
